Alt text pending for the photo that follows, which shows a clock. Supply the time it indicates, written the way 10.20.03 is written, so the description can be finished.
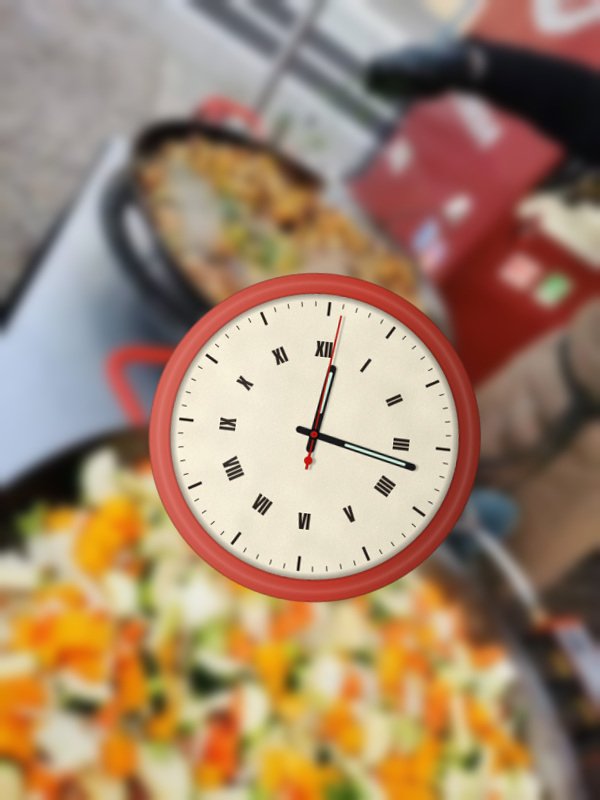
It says 12.17.01
